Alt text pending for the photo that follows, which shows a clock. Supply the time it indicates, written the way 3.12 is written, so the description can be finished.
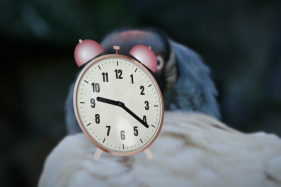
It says 9.21
